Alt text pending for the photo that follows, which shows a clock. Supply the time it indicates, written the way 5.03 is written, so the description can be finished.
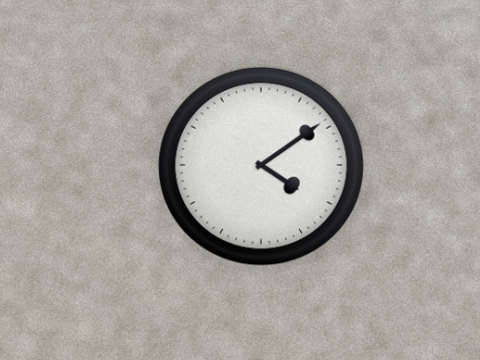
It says 4.09
